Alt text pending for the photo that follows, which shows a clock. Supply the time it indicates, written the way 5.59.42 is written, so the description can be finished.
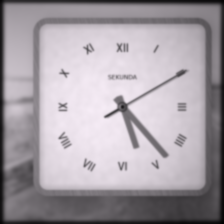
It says 5.23.10
